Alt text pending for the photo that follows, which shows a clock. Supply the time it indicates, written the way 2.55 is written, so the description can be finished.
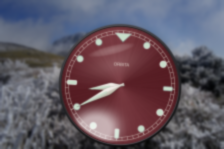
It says 8.40
